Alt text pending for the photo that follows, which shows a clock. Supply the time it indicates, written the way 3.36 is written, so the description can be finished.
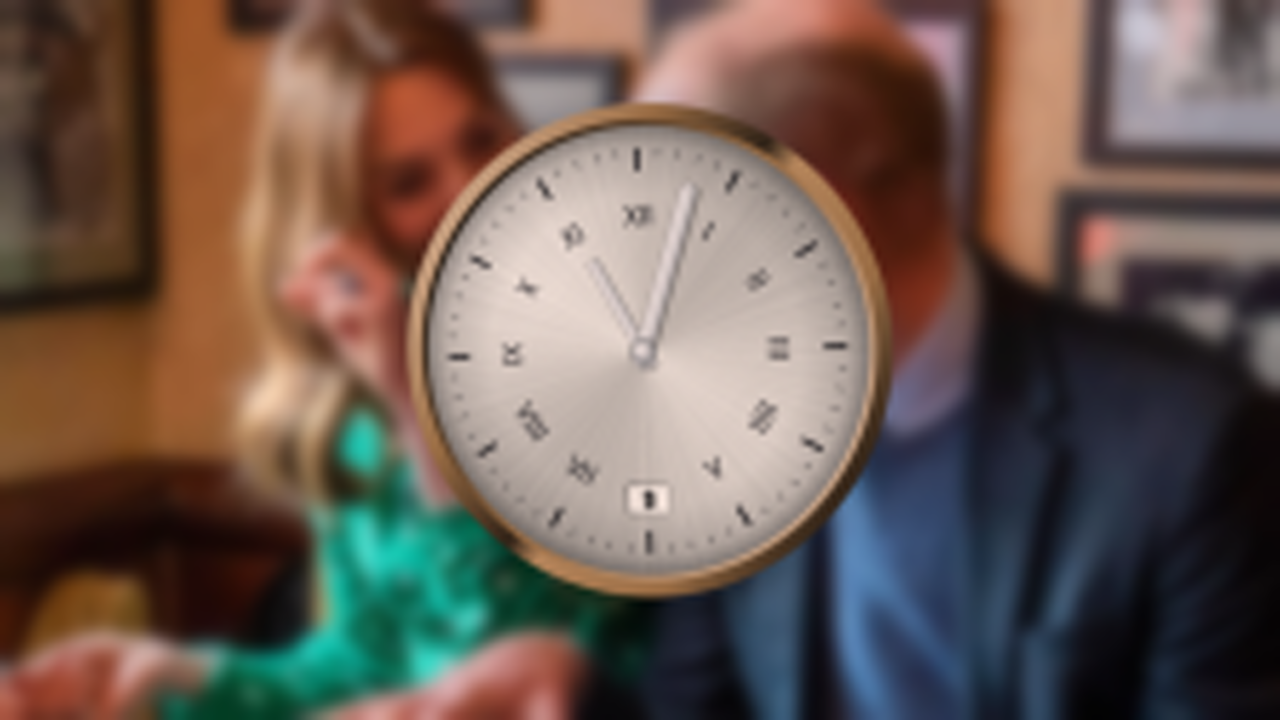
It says 11.03
